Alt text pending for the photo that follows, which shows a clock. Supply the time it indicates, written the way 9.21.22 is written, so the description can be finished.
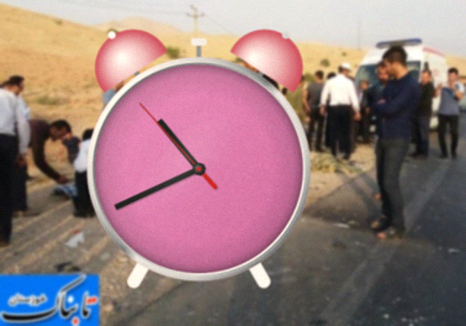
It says 10.40.53
